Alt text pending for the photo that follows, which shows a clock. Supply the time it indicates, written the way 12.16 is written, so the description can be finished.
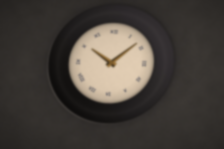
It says 10.08
